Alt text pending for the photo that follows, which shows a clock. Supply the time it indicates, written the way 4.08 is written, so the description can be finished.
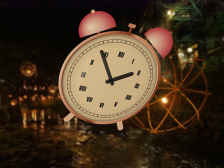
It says 1.54
